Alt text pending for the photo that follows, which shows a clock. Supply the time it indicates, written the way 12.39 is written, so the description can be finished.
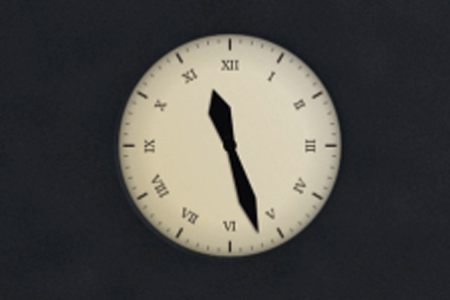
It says 11.27
